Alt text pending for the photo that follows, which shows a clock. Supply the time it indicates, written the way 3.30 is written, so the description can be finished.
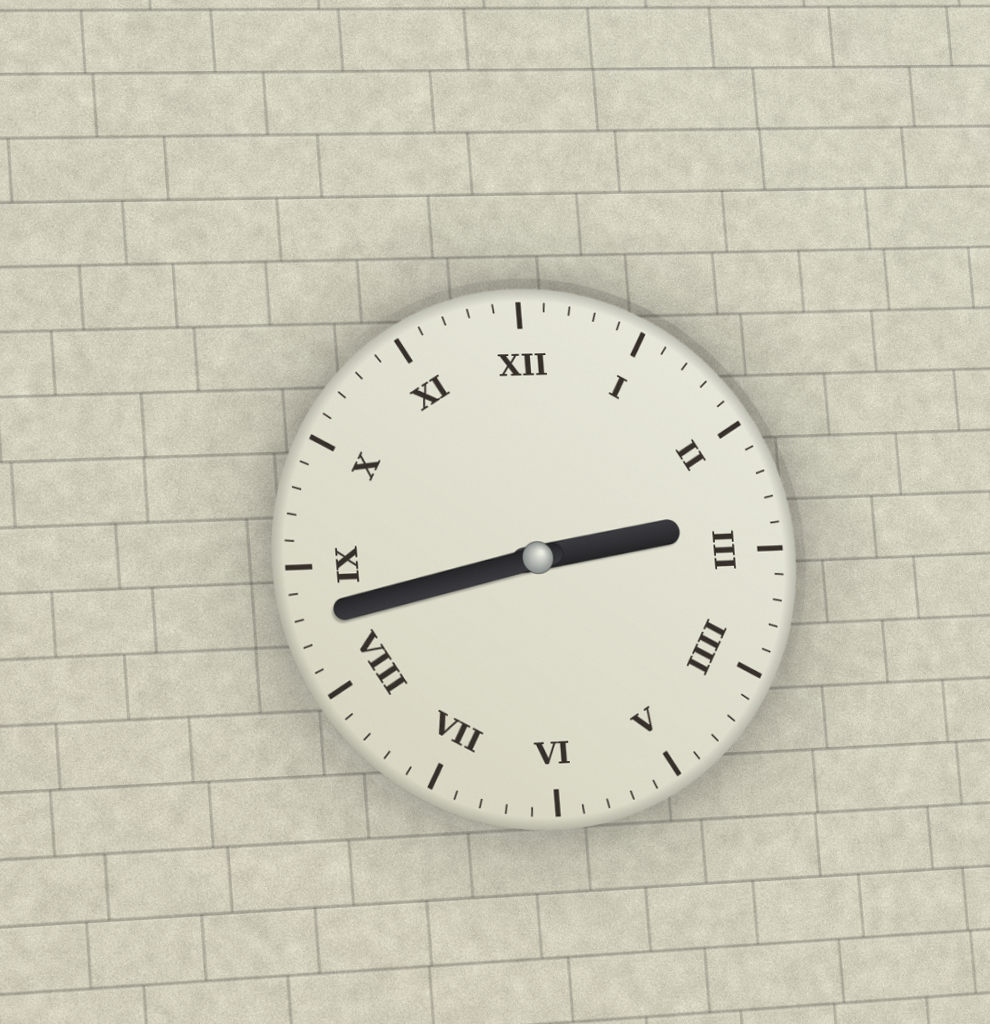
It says 2.43
